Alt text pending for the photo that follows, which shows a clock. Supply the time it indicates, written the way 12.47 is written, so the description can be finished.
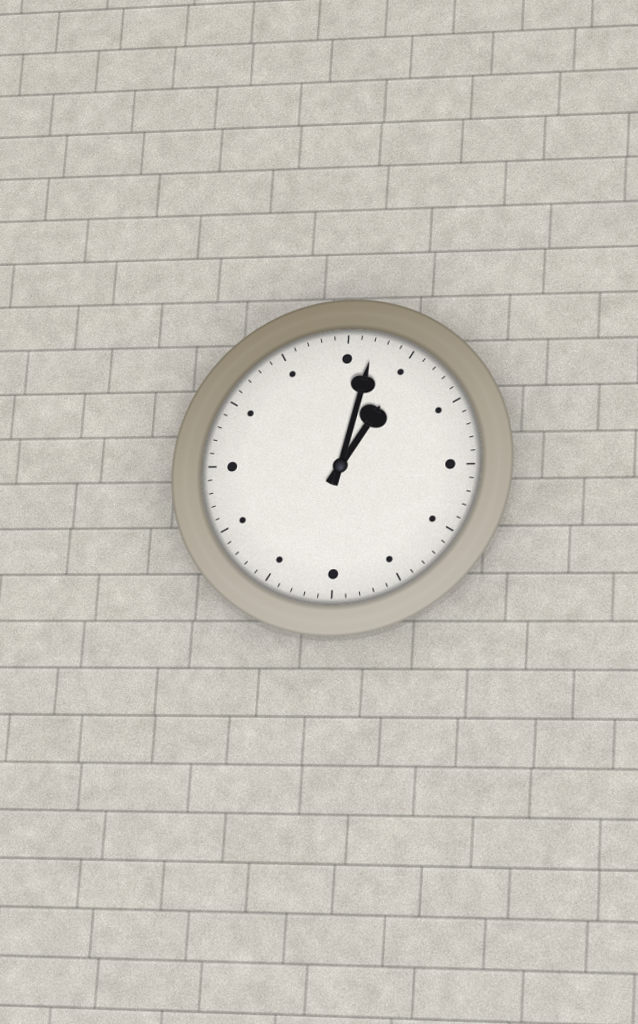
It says 1.02
